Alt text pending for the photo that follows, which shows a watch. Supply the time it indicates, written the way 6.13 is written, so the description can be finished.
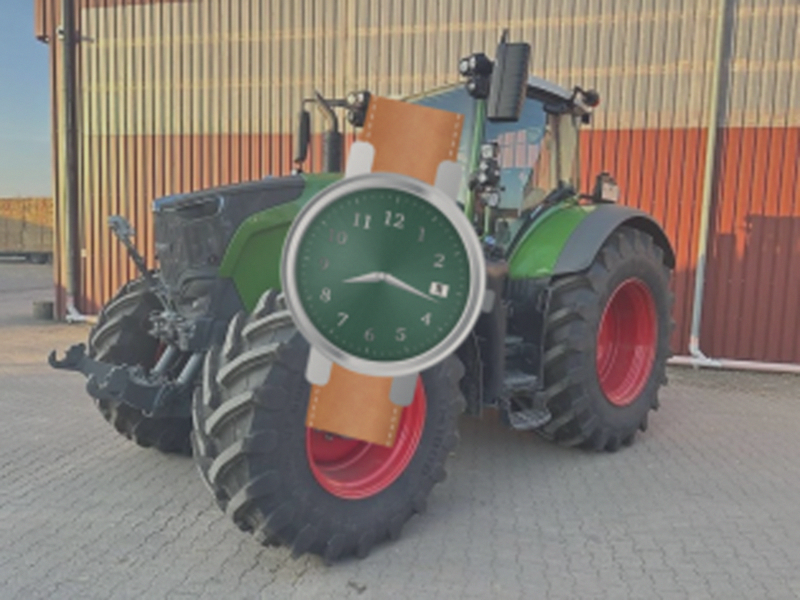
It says 8.17
